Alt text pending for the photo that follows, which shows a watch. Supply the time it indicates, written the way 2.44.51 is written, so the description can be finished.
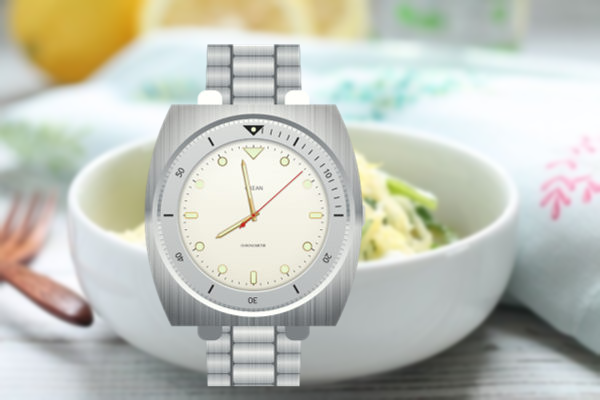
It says 7.58.08
